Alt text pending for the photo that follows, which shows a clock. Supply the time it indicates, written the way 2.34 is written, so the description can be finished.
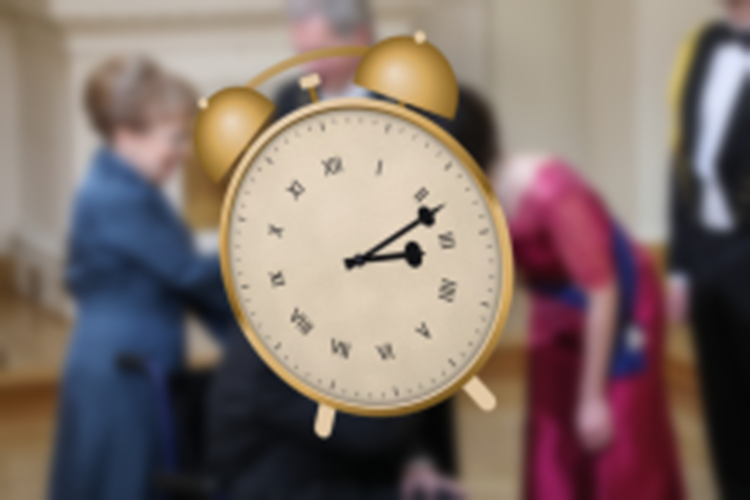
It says 3.12
